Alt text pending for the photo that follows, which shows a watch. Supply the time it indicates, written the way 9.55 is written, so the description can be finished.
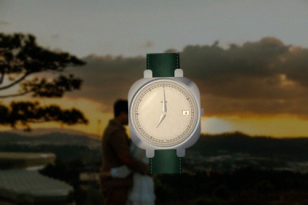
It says 7.00
